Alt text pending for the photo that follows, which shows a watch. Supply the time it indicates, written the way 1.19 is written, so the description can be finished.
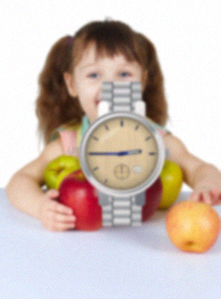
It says 2.45
